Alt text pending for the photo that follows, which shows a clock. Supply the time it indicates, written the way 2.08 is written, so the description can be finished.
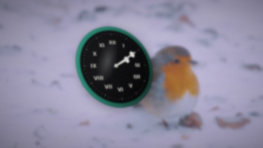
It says 2.10
